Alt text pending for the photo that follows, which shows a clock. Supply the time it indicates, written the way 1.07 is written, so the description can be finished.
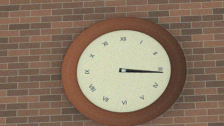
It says 3.16
